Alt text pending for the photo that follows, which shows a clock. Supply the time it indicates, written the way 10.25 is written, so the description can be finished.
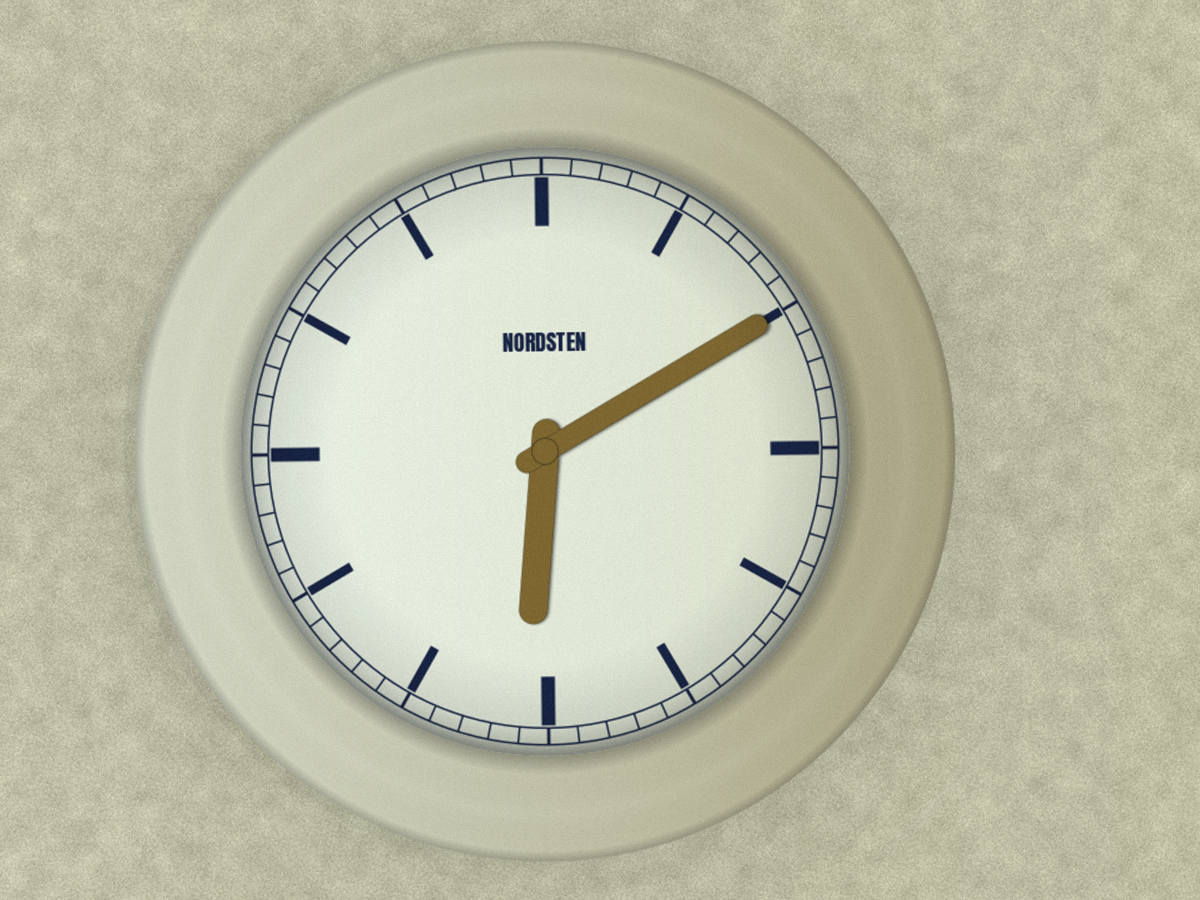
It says 6.10
